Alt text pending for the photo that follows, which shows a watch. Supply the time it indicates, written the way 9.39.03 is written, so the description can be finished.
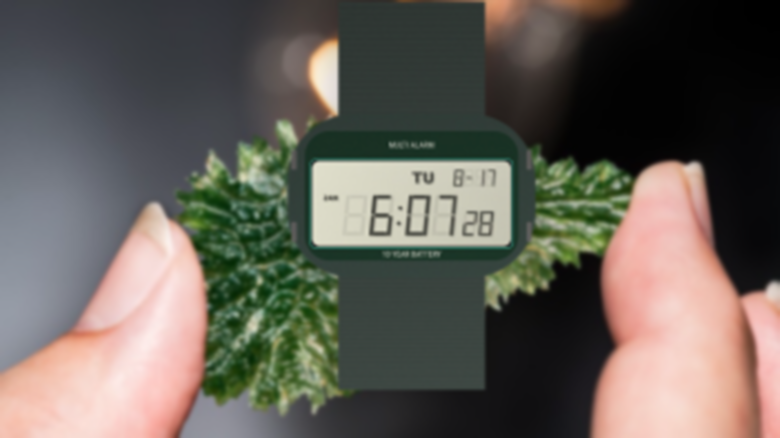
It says 6.07.28
